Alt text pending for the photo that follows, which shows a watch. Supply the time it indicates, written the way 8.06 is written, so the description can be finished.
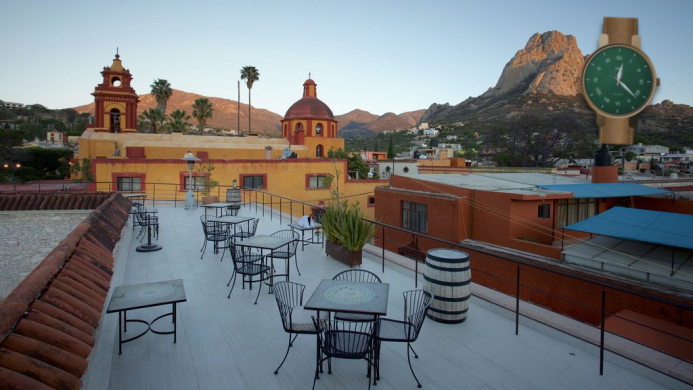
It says 12.22
